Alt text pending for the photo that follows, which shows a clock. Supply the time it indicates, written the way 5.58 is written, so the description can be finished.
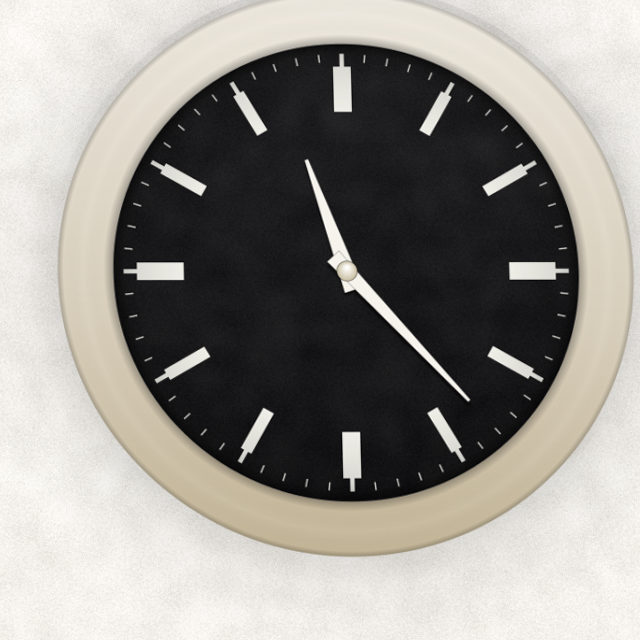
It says 11.23
